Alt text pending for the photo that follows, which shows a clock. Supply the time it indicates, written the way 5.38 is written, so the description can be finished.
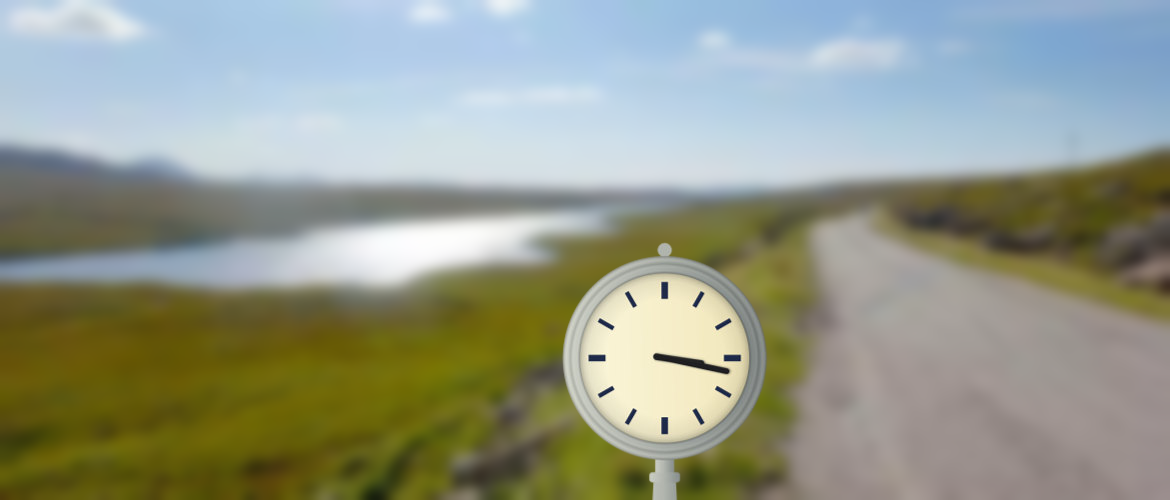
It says 3.17
